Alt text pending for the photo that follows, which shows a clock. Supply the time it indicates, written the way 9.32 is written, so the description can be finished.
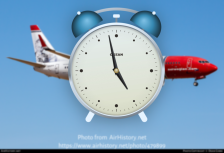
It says 4.58
